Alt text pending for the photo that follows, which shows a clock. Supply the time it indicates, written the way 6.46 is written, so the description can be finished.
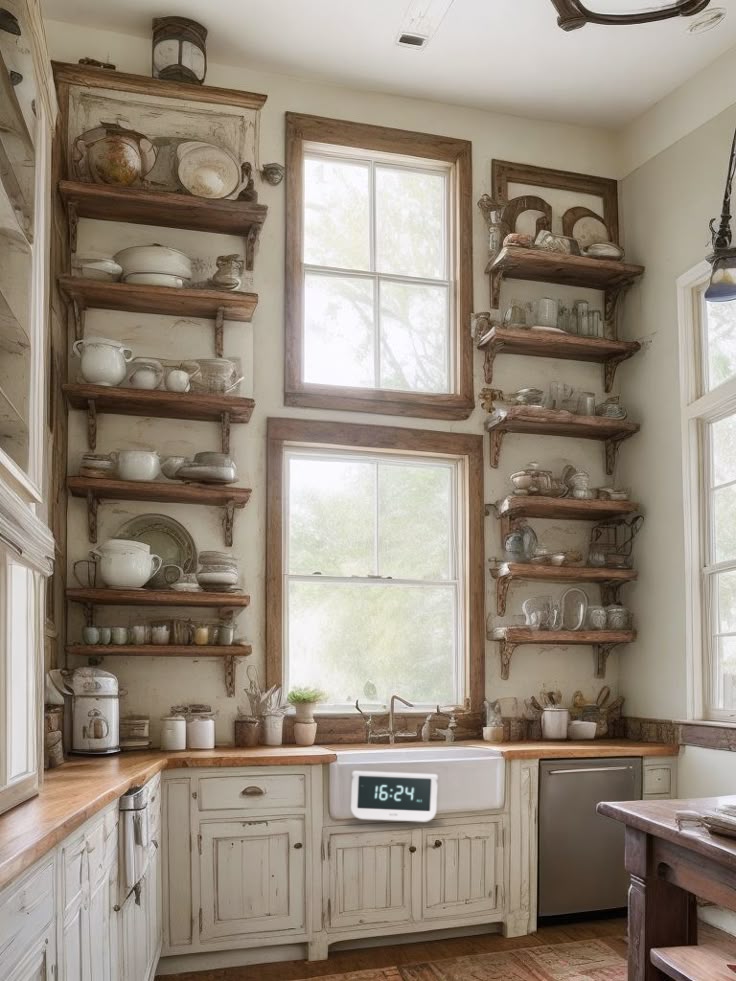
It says 16.24
